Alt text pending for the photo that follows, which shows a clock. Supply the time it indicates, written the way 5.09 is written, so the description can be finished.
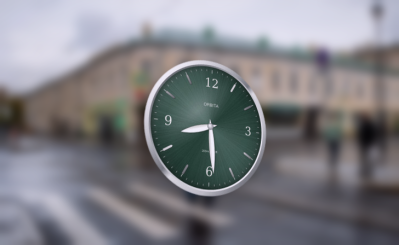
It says 8.29
